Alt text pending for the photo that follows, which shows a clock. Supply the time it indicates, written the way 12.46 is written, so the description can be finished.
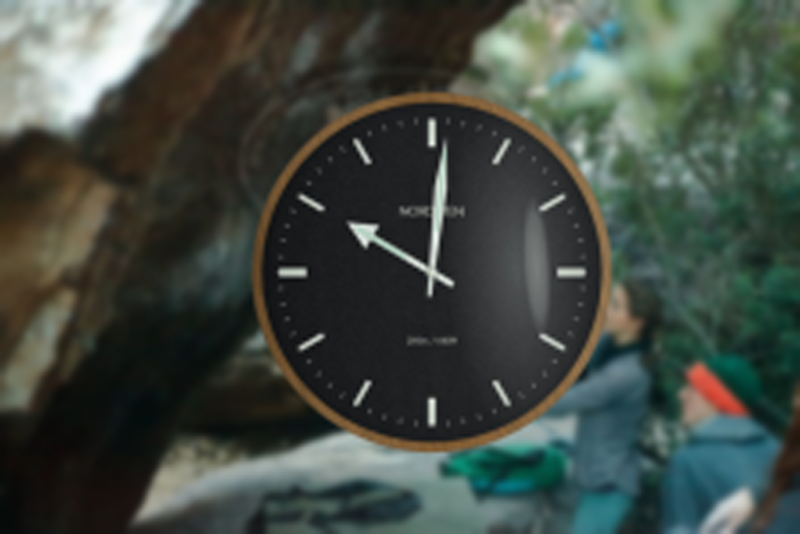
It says 10.01
